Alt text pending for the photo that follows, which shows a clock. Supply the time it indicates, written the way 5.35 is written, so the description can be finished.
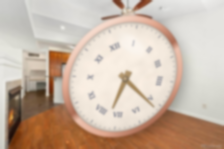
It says 7.26
